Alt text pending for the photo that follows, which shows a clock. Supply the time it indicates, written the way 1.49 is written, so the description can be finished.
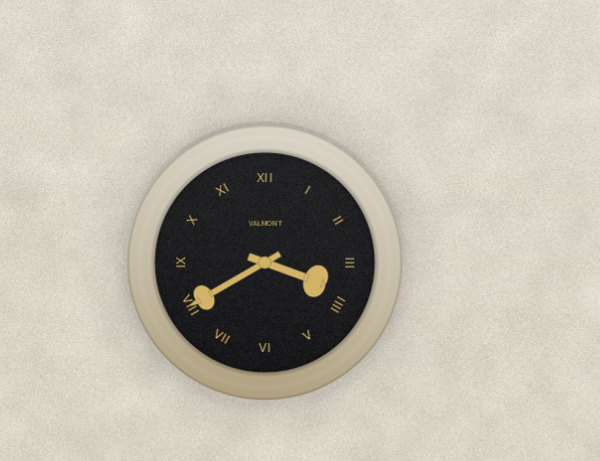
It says 3.40
